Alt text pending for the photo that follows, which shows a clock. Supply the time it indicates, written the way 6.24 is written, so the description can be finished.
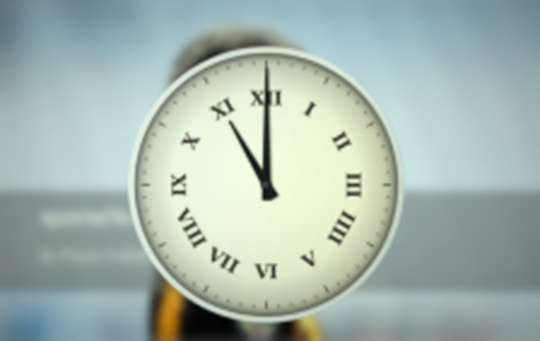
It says 11.00
